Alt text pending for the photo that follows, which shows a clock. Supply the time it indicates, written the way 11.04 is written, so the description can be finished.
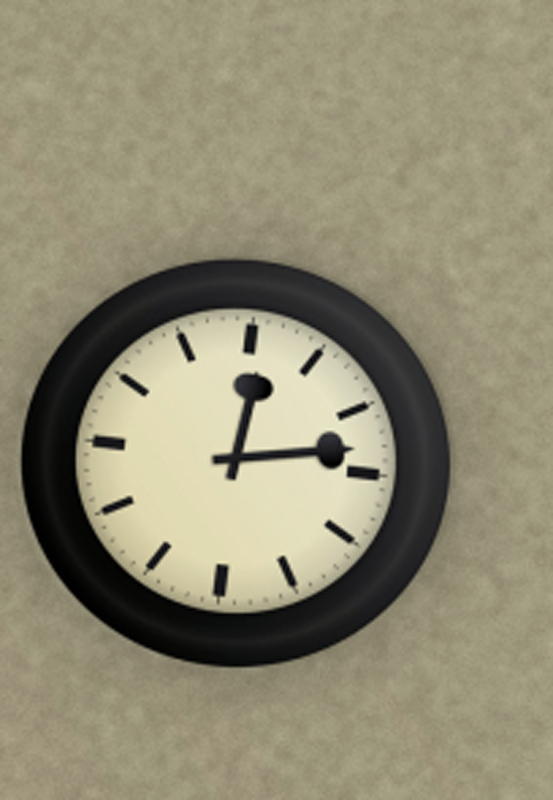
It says 12.13
